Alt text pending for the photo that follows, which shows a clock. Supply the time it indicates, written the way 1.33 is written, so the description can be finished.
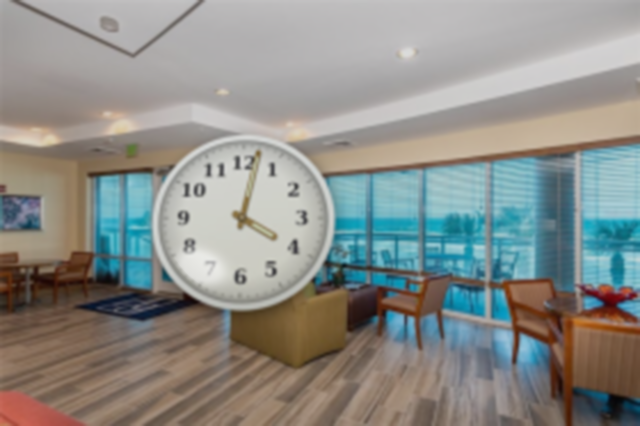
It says 4.02
